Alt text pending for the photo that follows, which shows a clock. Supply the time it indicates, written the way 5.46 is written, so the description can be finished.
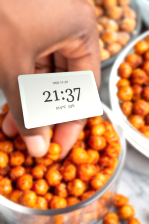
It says 21.37
